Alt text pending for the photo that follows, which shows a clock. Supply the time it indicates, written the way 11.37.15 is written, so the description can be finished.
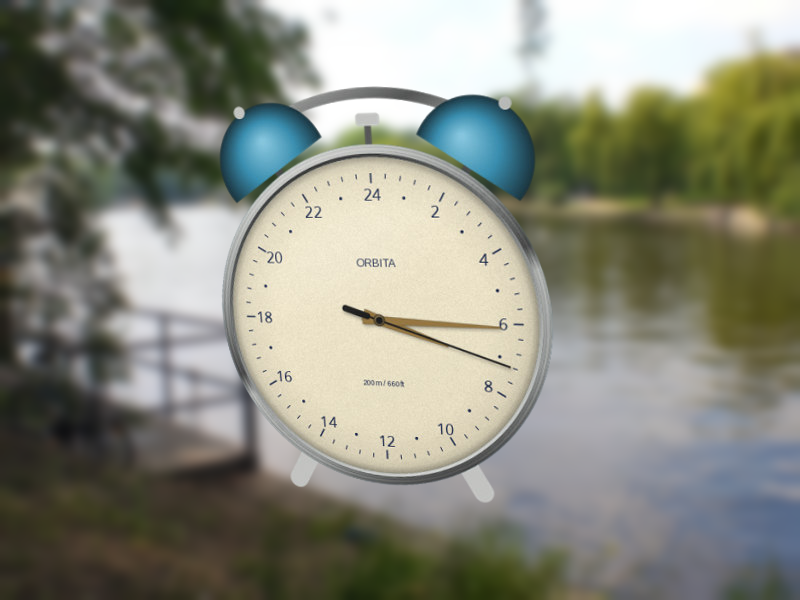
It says 7.15.18
